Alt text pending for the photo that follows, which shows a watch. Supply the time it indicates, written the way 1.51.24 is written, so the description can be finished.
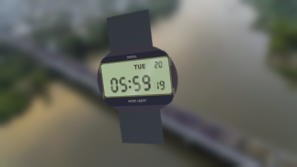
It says 5.59.19
